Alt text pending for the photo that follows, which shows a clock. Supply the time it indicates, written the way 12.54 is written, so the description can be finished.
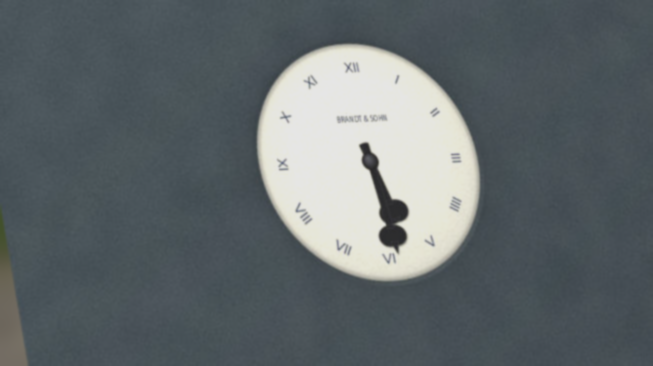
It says 5.29
